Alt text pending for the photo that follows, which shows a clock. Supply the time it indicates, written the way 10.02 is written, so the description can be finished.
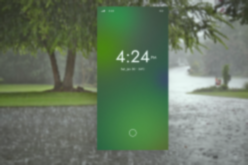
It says 4.24
